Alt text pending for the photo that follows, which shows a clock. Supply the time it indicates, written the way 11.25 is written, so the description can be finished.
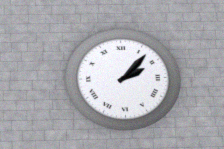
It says 2.07
